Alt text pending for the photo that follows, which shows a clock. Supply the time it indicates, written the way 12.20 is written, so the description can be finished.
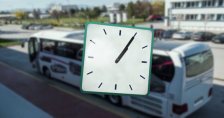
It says 1.05
